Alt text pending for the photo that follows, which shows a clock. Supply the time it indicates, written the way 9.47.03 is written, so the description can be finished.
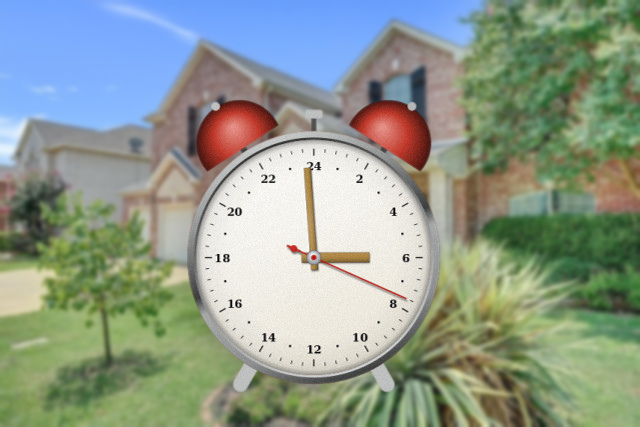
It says 5.59.19
